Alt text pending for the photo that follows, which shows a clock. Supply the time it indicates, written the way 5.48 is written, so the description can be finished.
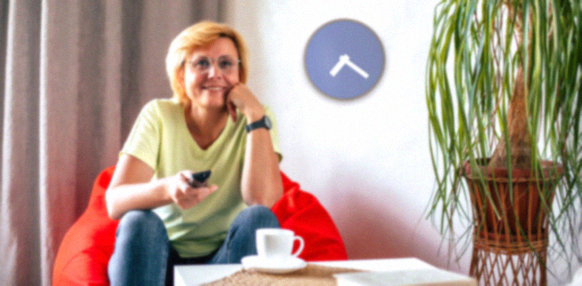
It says 7.21
